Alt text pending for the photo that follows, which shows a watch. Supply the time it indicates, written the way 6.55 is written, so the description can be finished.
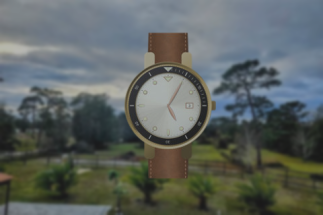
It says 5.05
